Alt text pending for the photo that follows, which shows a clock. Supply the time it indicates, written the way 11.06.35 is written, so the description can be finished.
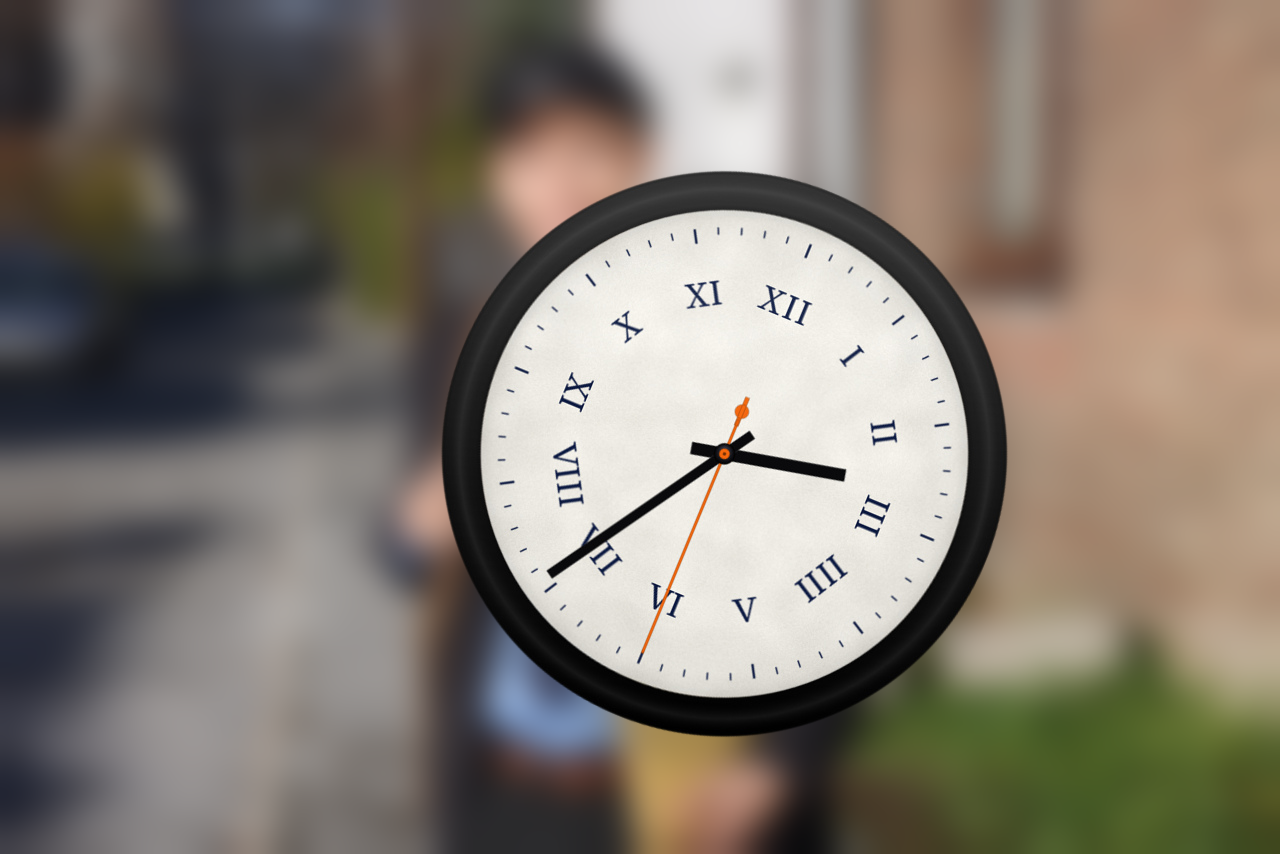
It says 2.35.30
